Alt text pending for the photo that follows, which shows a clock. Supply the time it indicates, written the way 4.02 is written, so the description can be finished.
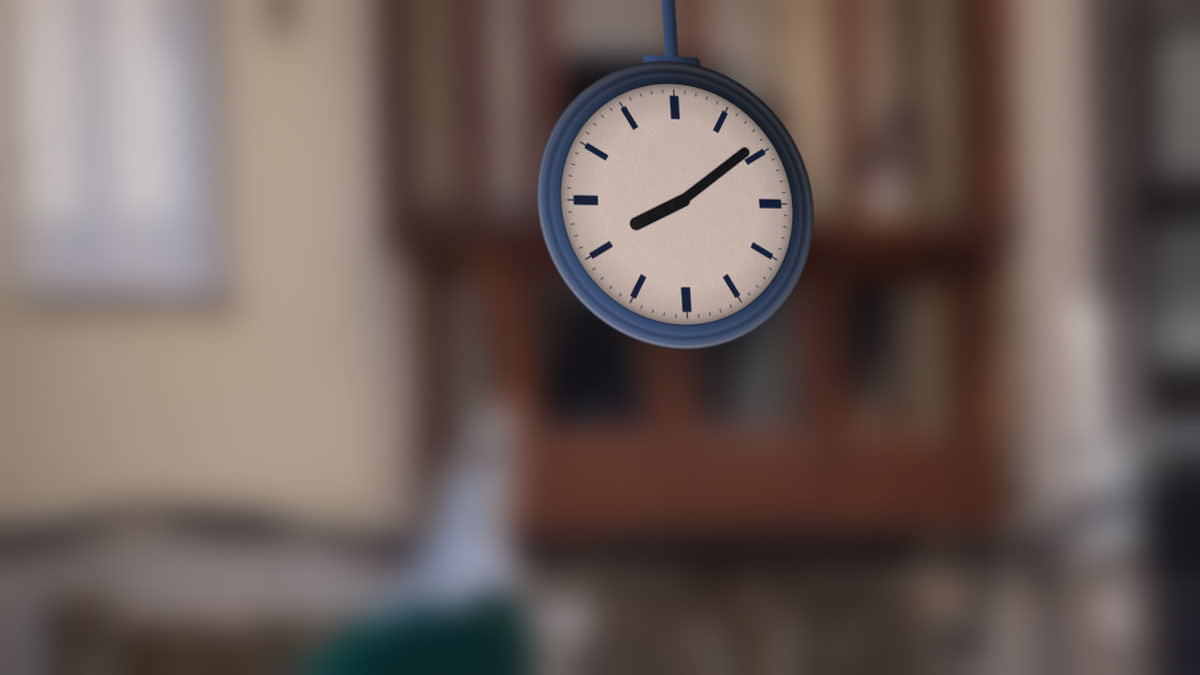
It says 8.09
